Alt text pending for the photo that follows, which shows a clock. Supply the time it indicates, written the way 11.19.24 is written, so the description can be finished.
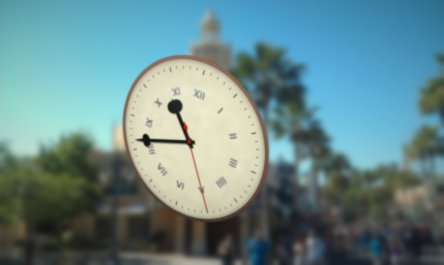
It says 10.41.25
